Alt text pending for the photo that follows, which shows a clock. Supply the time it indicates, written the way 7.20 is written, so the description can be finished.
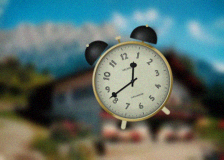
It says 12.42
